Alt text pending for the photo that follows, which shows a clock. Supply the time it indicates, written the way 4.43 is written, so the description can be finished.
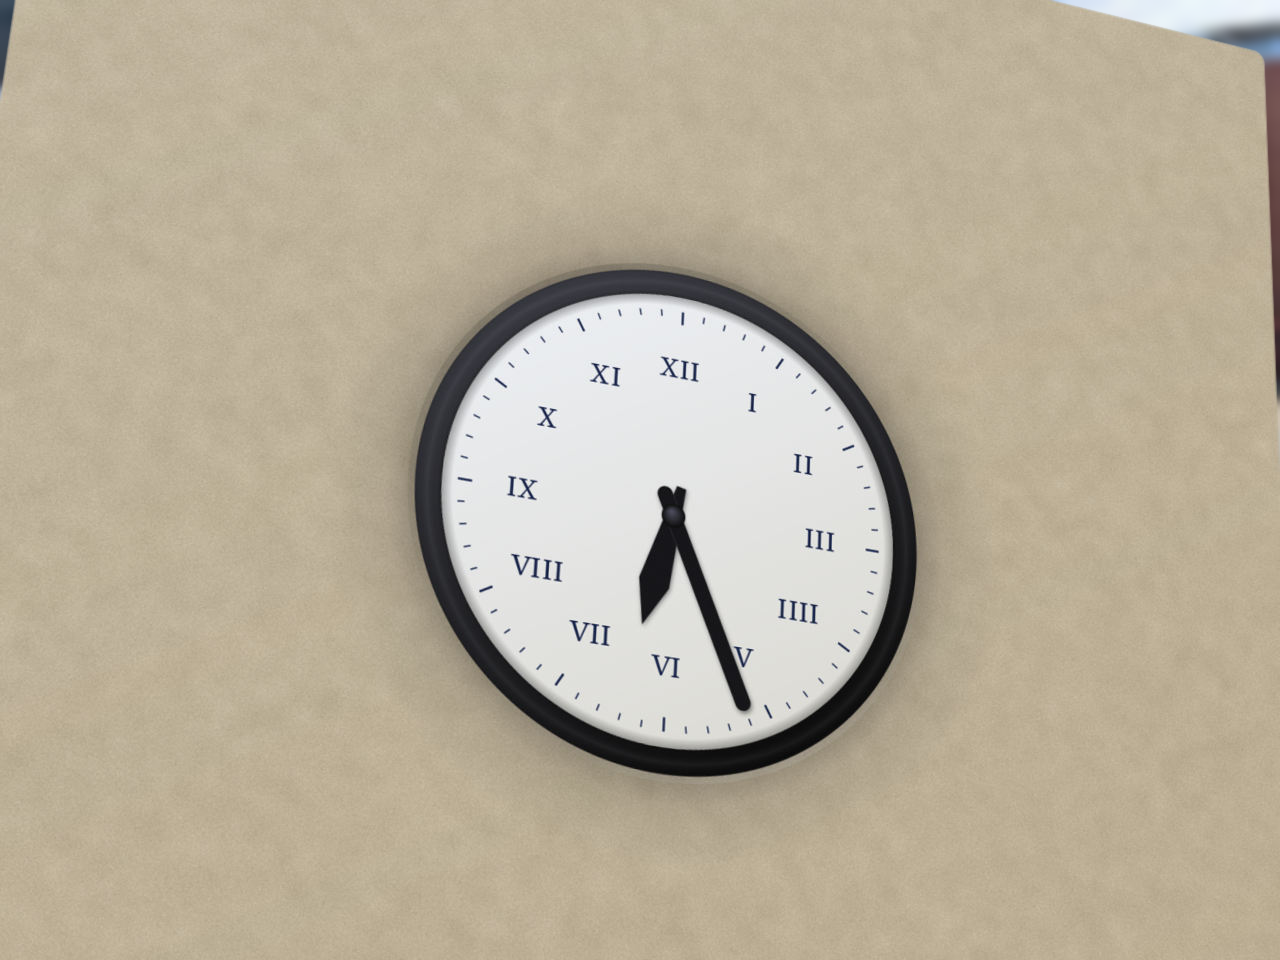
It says 6.26
